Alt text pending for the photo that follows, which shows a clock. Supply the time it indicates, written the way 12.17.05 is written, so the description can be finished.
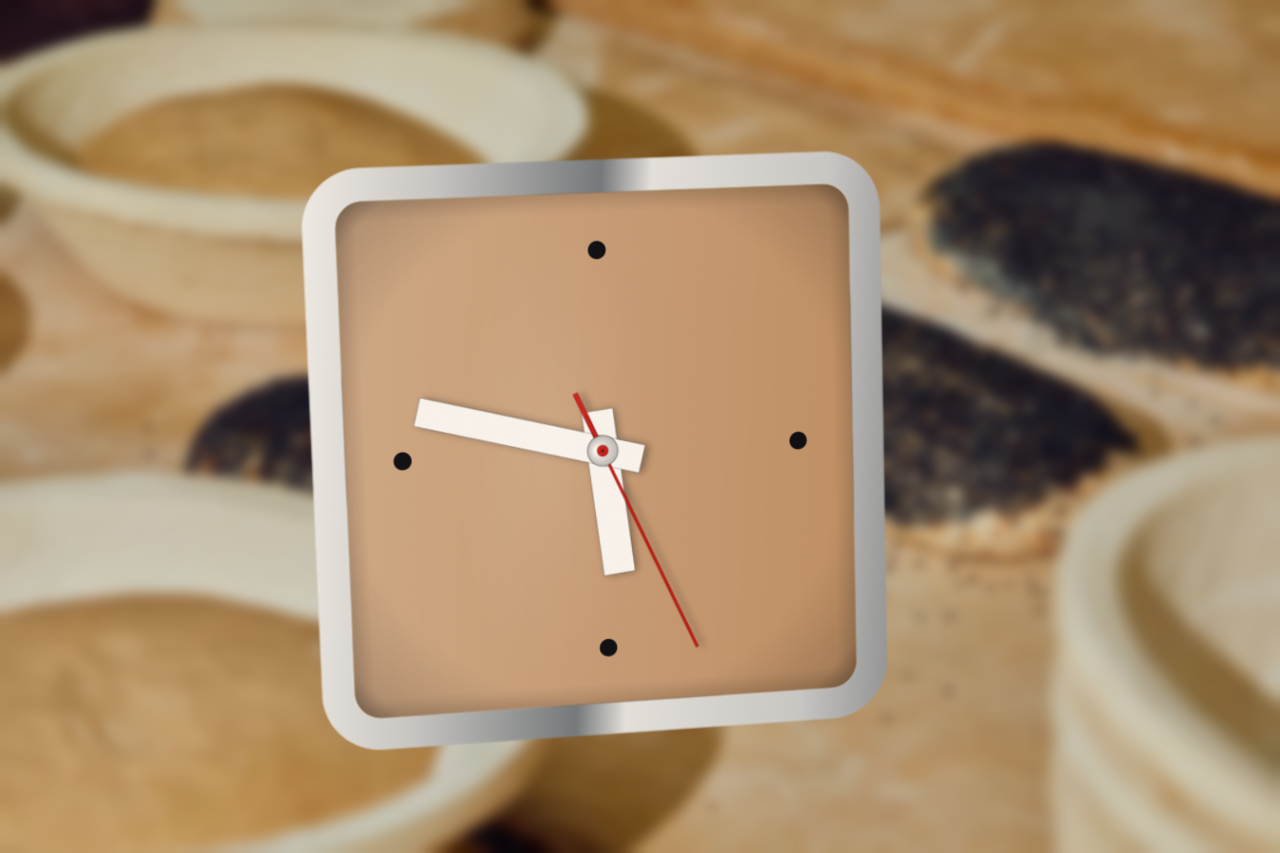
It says 5.47.26
